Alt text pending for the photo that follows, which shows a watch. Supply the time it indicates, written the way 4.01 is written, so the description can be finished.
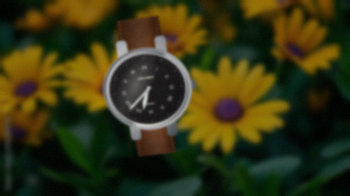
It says 6.38
